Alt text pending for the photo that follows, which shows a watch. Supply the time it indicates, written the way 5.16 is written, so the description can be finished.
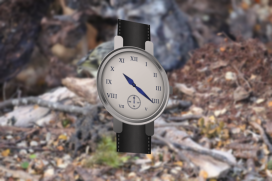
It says 10.21
